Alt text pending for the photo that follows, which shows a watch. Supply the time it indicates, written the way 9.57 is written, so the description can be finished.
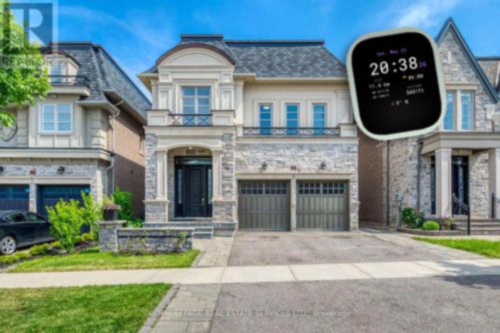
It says 20.38
